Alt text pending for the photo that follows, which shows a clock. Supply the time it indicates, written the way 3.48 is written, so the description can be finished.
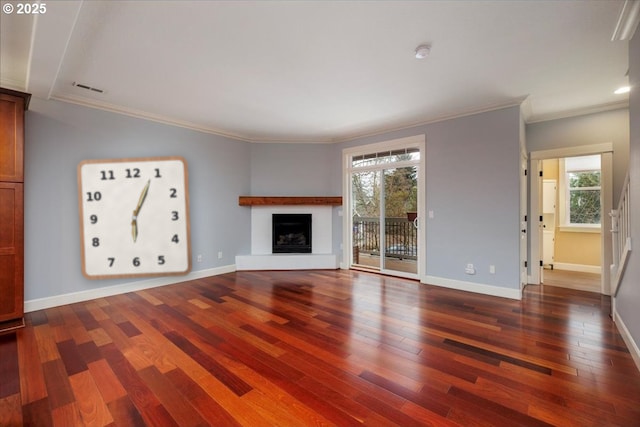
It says 6.04
